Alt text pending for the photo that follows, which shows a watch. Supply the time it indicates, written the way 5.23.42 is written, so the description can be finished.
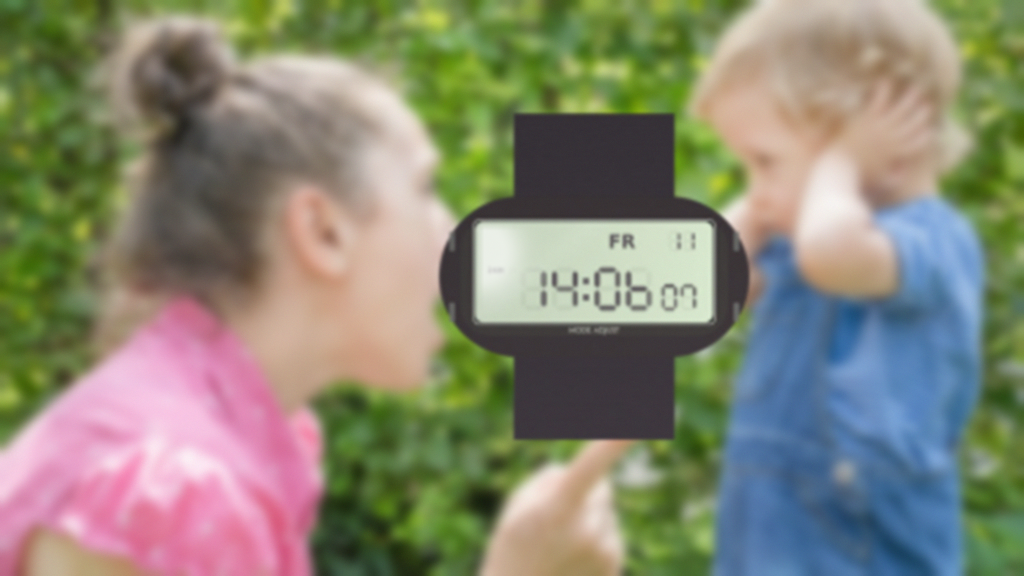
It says 14.06.07
